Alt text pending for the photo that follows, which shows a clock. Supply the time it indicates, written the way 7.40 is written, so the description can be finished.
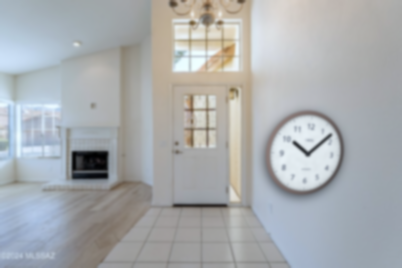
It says 10.08
